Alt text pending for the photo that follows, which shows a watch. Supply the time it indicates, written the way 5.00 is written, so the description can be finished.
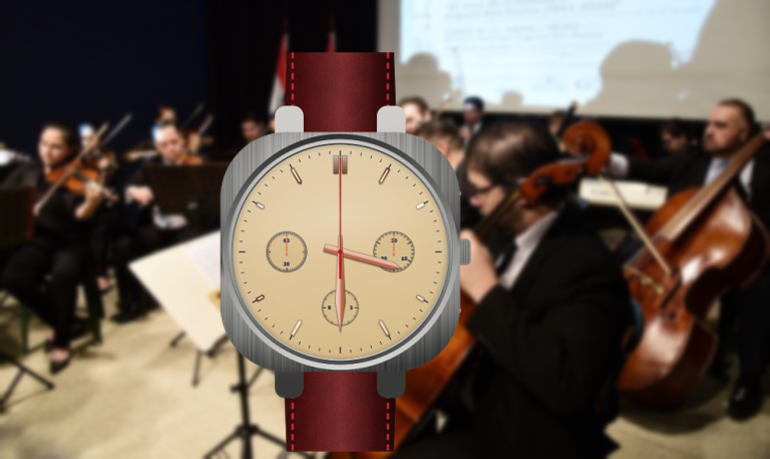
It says 3.30
